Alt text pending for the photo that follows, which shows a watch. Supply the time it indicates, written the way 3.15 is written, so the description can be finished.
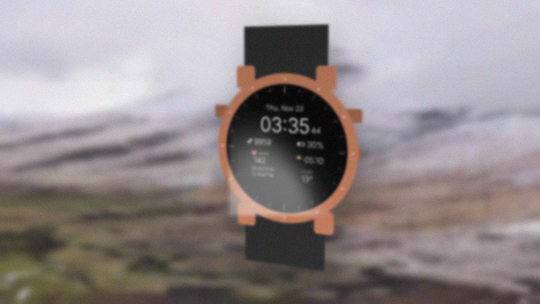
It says 3.35
